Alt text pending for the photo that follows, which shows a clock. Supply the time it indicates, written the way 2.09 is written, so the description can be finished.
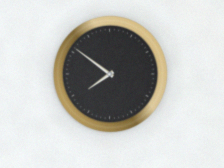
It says 7.51
